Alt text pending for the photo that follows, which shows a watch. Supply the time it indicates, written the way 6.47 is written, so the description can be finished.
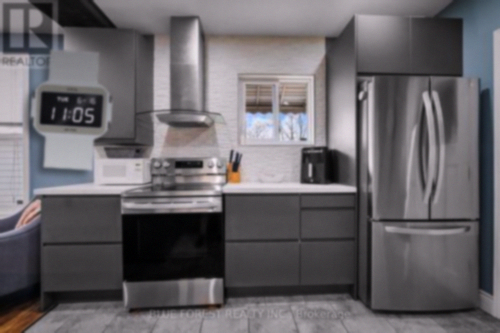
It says 11.05
